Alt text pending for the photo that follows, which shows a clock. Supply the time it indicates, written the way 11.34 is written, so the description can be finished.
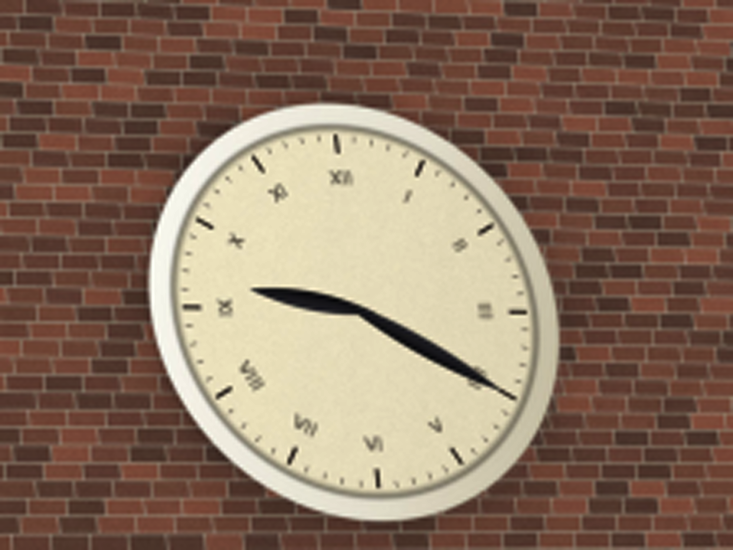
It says 9.20
